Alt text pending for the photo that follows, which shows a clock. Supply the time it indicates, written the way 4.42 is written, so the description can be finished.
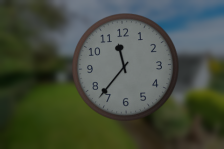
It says 11.37
